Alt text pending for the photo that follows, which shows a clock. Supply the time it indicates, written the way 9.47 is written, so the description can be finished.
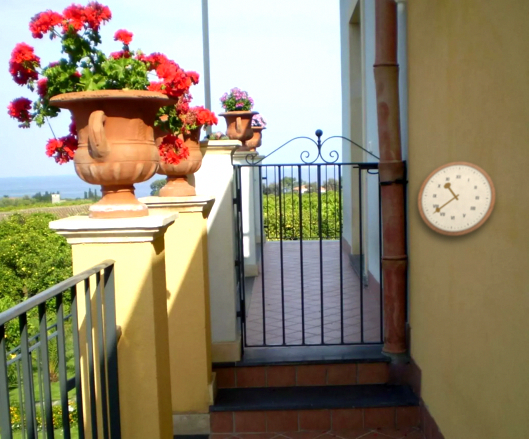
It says 10.38
